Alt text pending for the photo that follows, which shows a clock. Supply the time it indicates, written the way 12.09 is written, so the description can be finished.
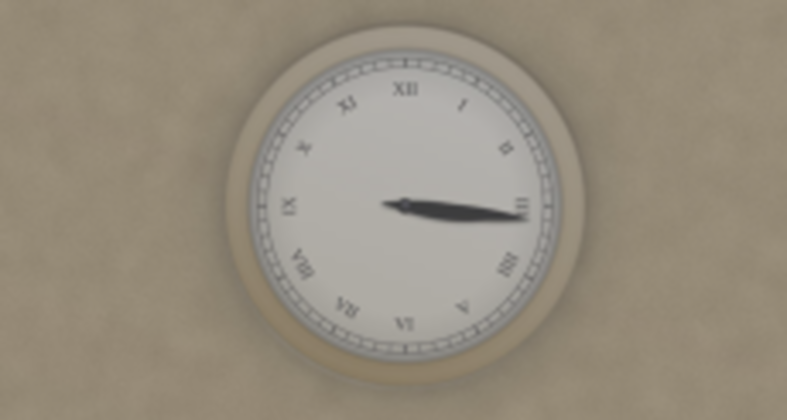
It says 3.16
